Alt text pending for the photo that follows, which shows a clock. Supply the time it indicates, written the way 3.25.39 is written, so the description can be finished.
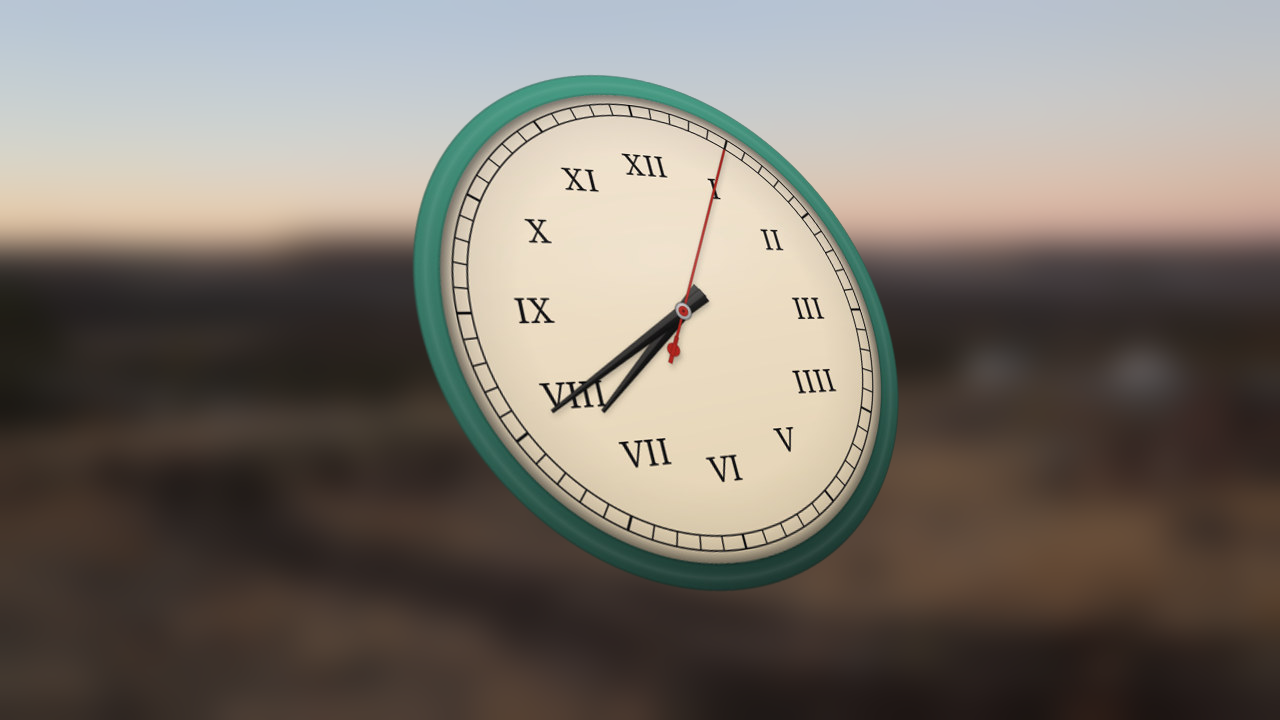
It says 7.40.05
